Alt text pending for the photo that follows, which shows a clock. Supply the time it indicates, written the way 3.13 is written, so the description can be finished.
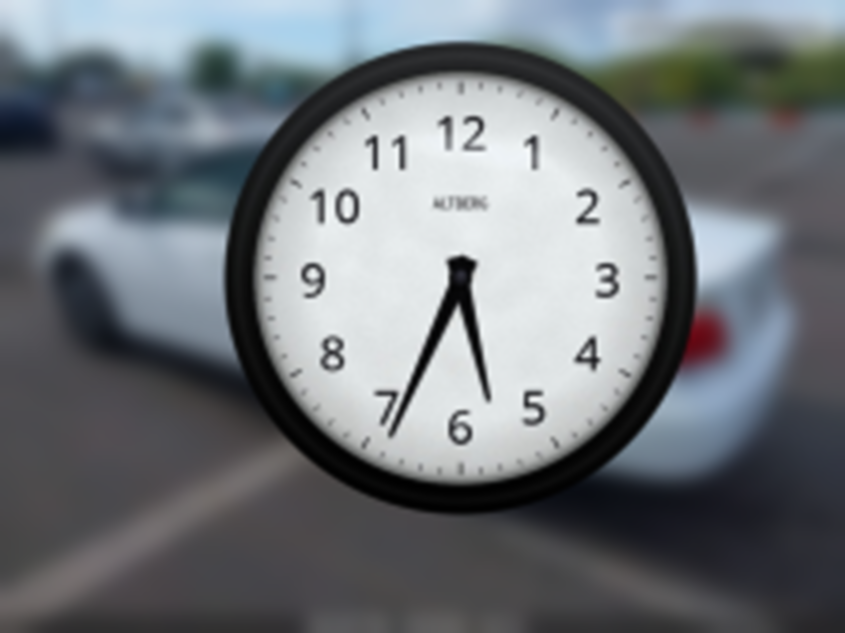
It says 5.34
